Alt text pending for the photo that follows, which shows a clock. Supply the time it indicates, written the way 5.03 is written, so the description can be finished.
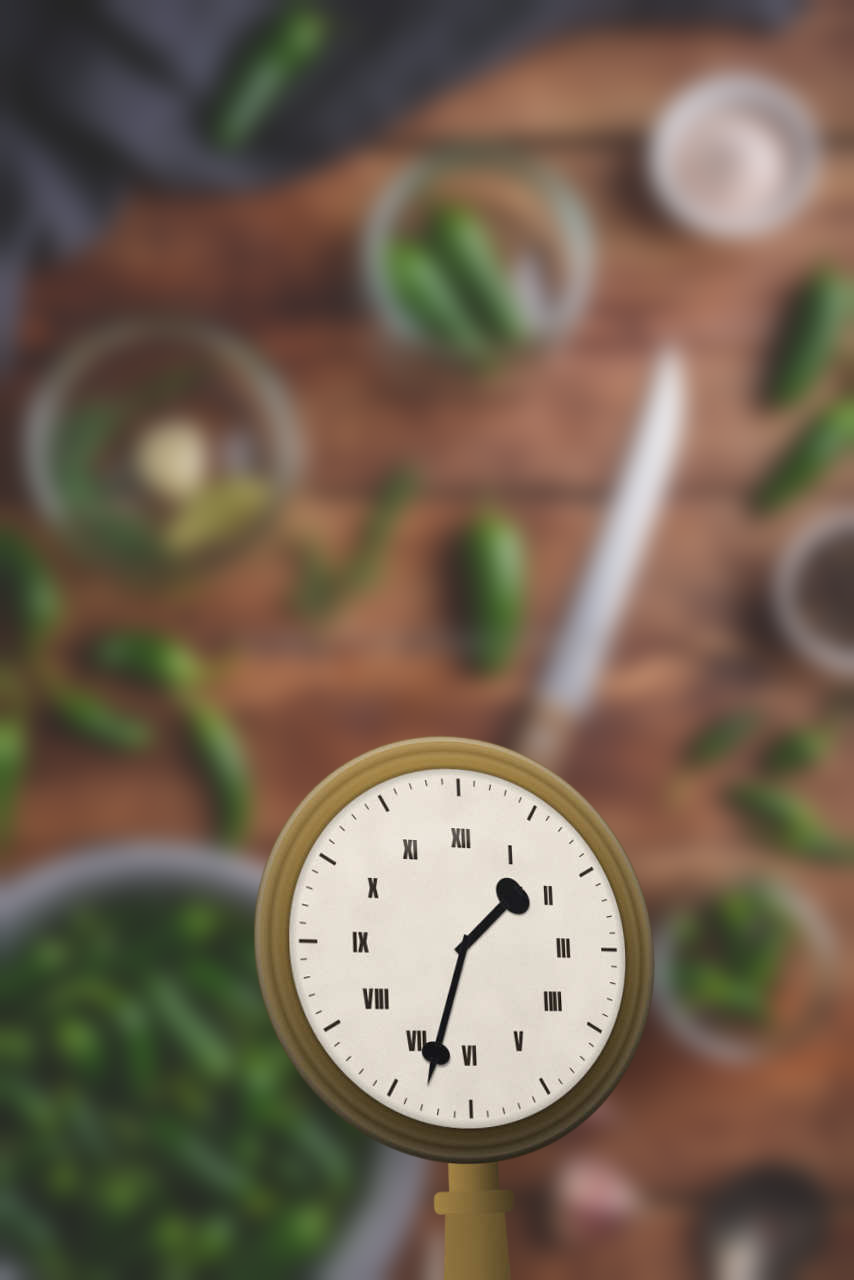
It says 1.33
